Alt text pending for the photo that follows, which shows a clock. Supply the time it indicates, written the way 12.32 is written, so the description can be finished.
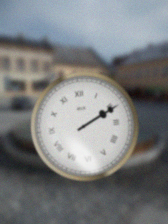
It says 2.11
